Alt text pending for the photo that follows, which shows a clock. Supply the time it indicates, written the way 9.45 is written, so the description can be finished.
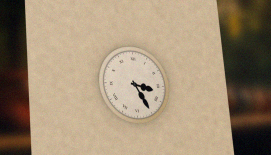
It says 3.25
